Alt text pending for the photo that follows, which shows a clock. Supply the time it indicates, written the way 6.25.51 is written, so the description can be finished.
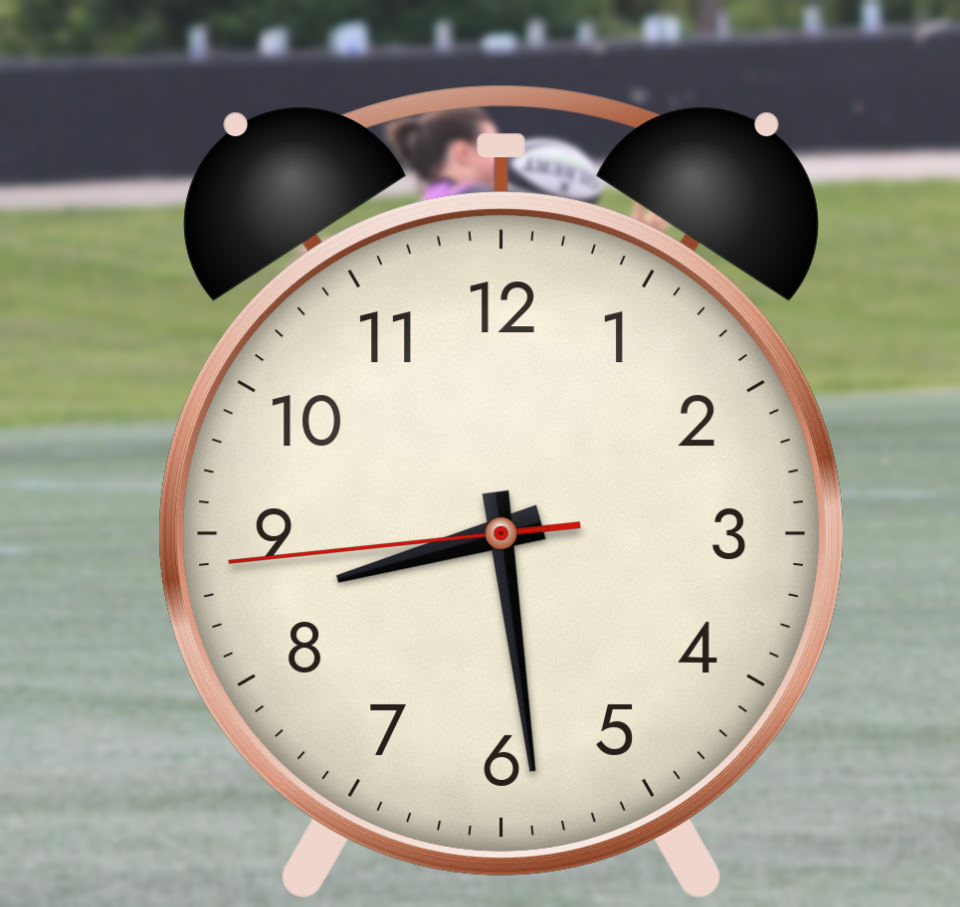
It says 8.28.44
